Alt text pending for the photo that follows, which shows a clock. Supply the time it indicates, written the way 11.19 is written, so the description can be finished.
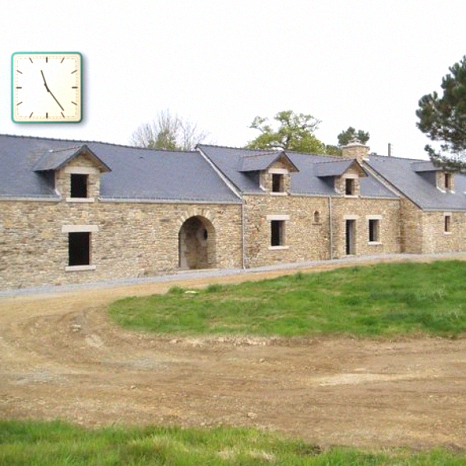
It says 11.24
